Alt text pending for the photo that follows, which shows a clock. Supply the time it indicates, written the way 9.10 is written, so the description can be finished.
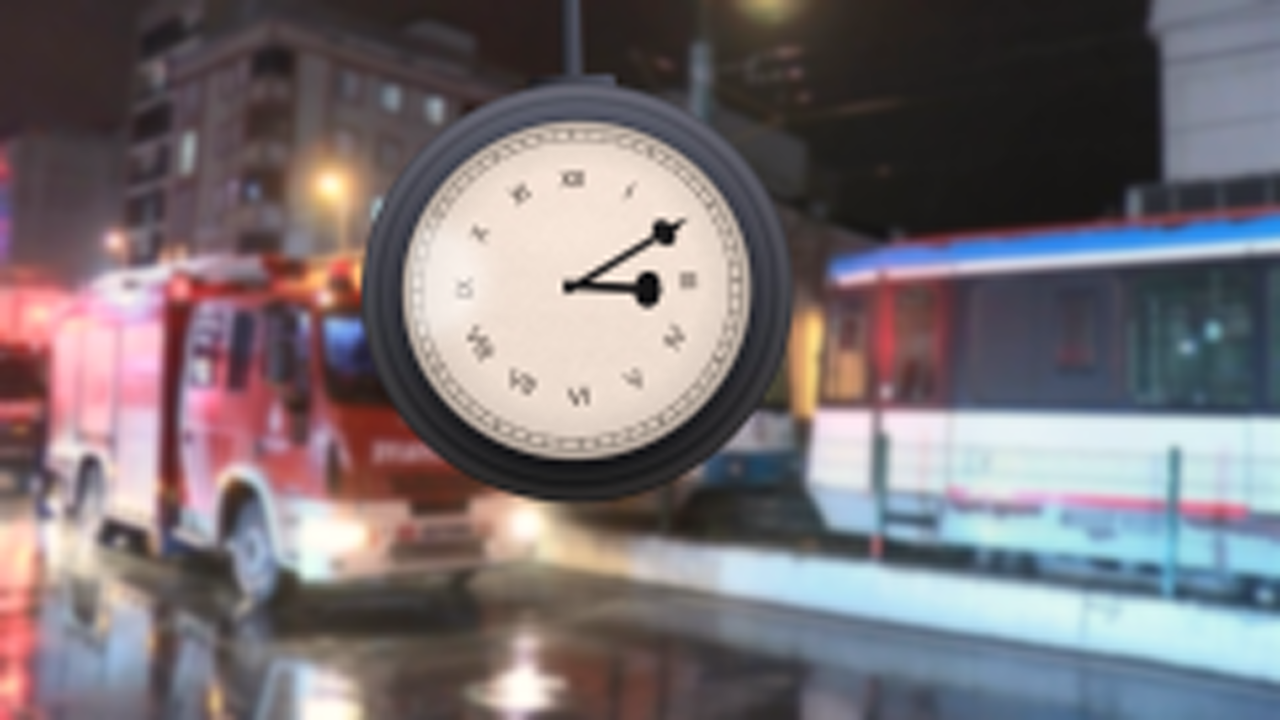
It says 3.10
